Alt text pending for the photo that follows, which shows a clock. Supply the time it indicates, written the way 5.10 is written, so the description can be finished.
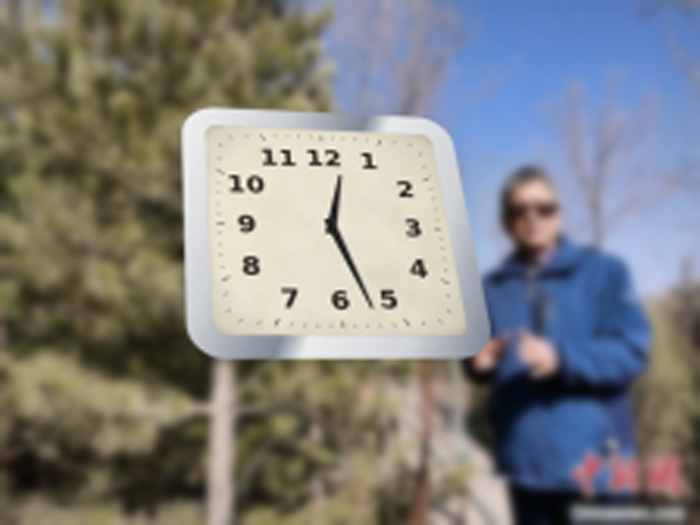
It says 12.27
